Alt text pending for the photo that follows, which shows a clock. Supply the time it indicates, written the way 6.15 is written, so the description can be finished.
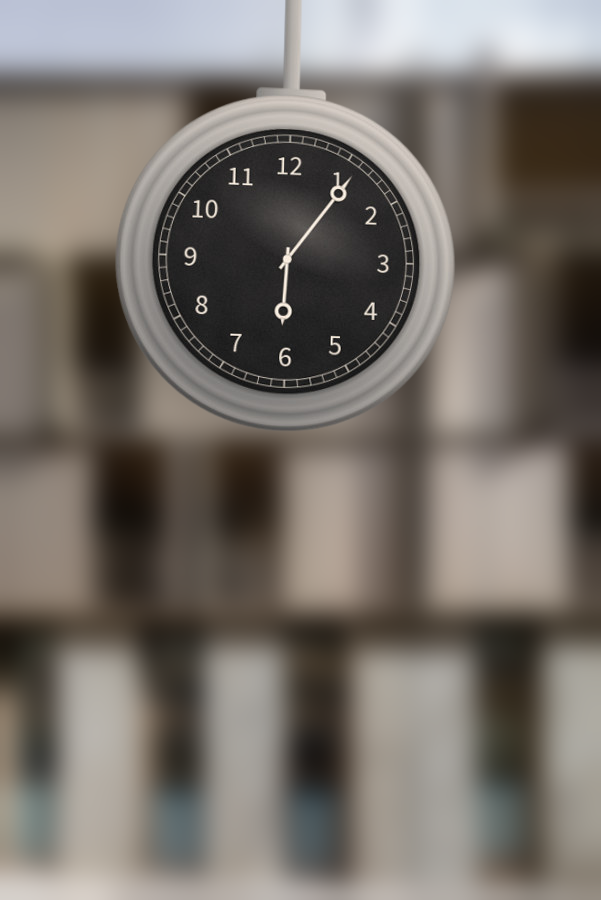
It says 6.06
